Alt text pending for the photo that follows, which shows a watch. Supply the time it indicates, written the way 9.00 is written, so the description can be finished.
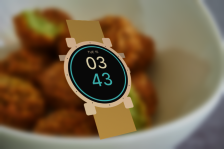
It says 3.43
